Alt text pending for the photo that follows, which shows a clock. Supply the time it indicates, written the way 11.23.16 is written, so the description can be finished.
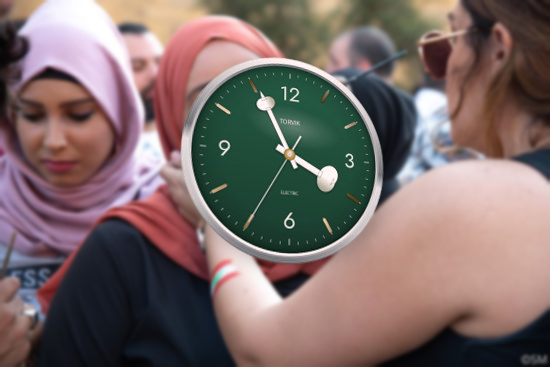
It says 3.55.35
